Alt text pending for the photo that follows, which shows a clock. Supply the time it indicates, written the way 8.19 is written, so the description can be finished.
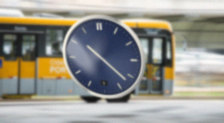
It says 10.22
